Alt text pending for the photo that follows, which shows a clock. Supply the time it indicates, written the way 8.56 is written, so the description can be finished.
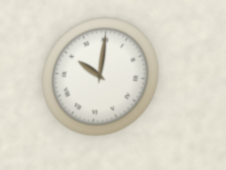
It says 10.00
